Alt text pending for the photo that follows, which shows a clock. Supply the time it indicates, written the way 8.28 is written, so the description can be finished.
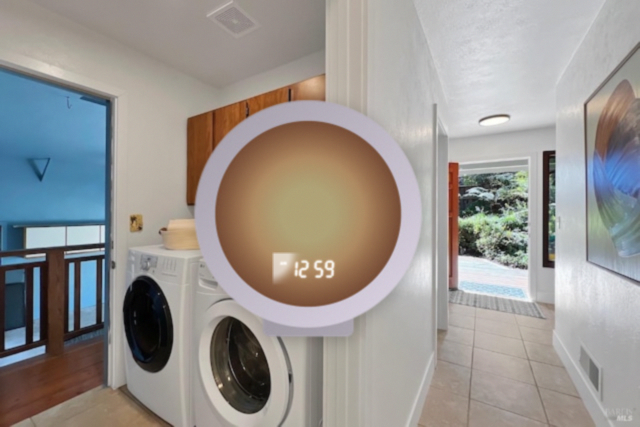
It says 12.59
